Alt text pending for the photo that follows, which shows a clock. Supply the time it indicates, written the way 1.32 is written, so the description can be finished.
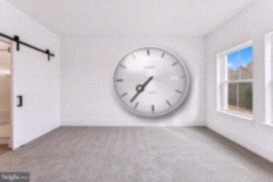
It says 7.37
